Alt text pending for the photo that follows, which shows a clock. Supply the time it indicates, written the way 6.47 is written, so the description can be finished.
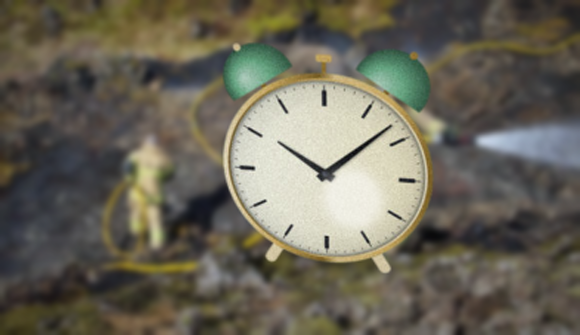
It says 10.08
